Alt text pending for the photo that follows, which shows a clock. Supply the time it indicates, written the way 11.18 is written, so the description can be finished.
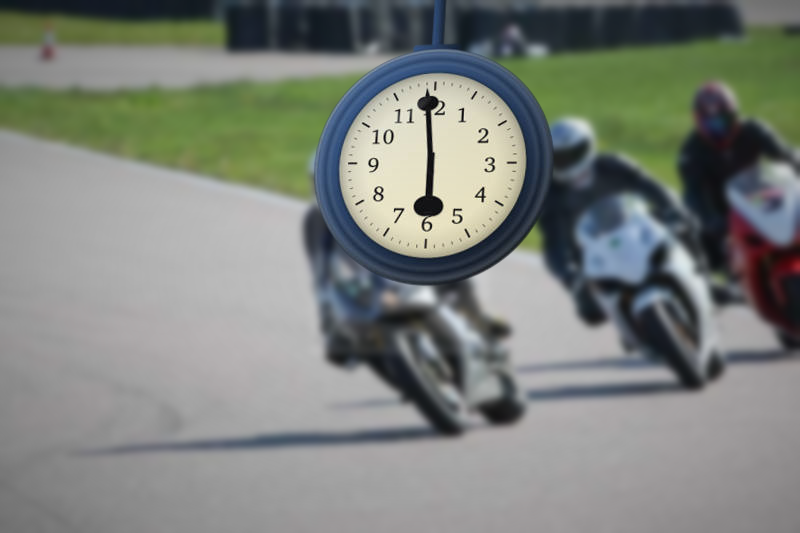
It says 5.59
